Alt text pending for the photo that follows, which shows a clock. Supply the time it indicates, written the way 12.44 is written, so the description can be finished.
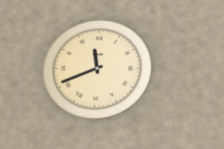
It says 11.41
